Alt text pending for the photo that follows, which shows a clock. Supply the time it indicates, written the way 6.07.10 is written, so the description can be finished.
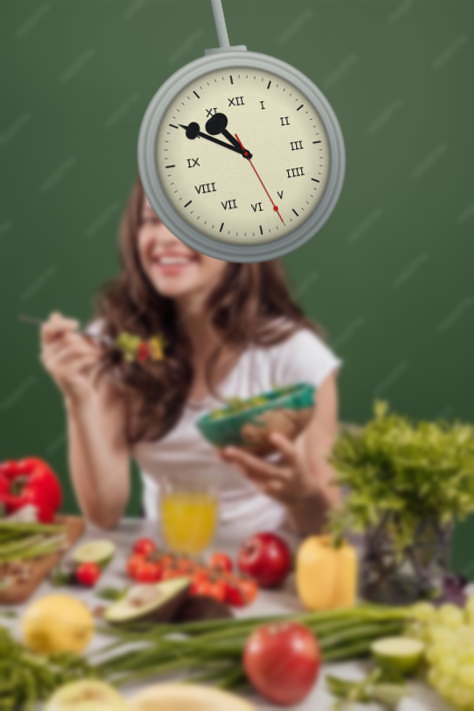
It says 10.50.27
